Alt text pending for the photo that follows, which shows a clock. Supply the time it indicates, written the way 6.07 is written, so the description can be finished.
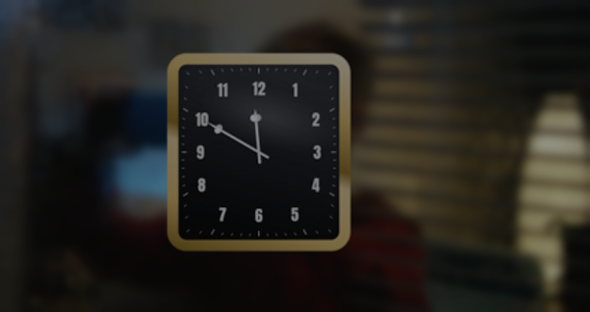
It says 11.50
